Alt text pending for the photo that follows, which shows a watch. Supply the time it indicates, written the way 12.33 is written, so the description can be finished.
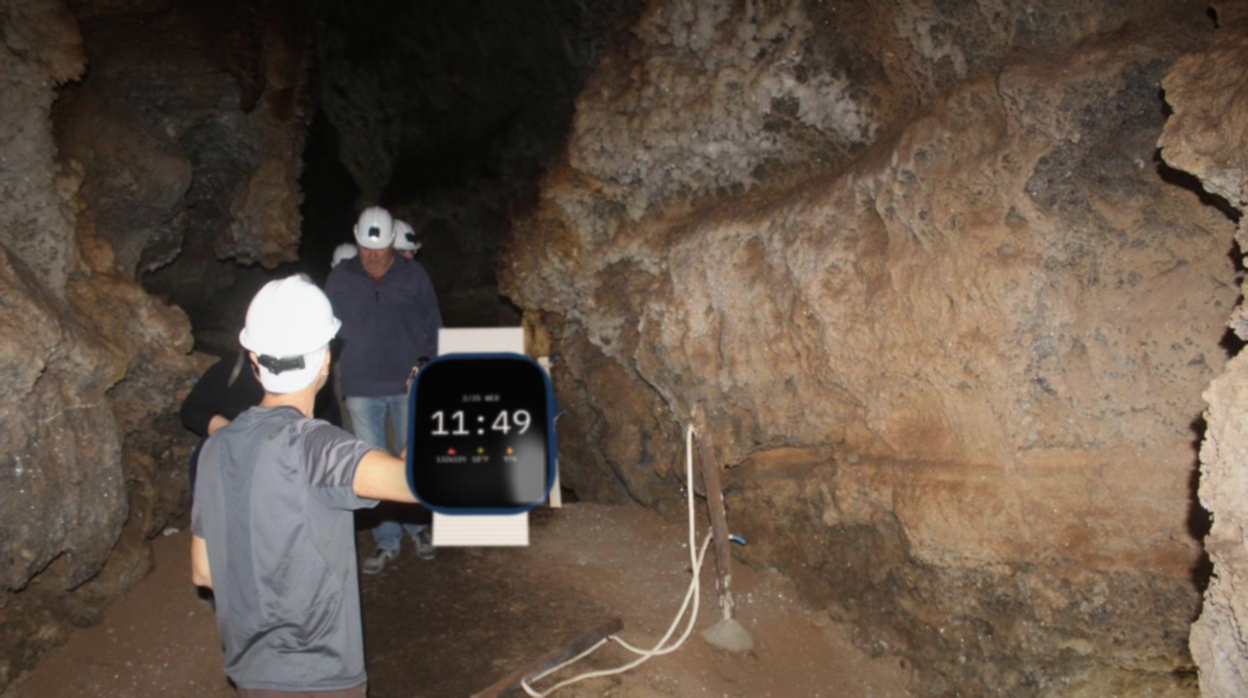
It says 11.49
